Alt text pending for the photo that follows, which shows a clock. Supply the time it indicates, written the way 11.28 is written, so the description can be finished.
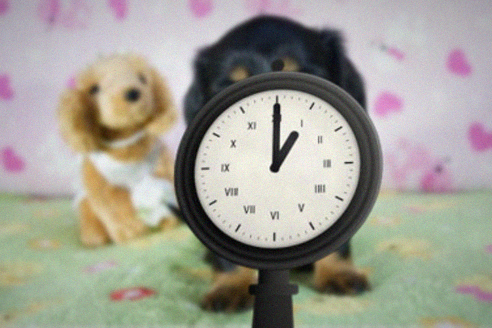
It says 1.00
